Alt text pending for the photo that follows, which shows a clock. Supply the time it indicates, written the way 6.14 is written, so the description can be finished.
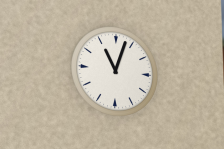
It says 11.03
